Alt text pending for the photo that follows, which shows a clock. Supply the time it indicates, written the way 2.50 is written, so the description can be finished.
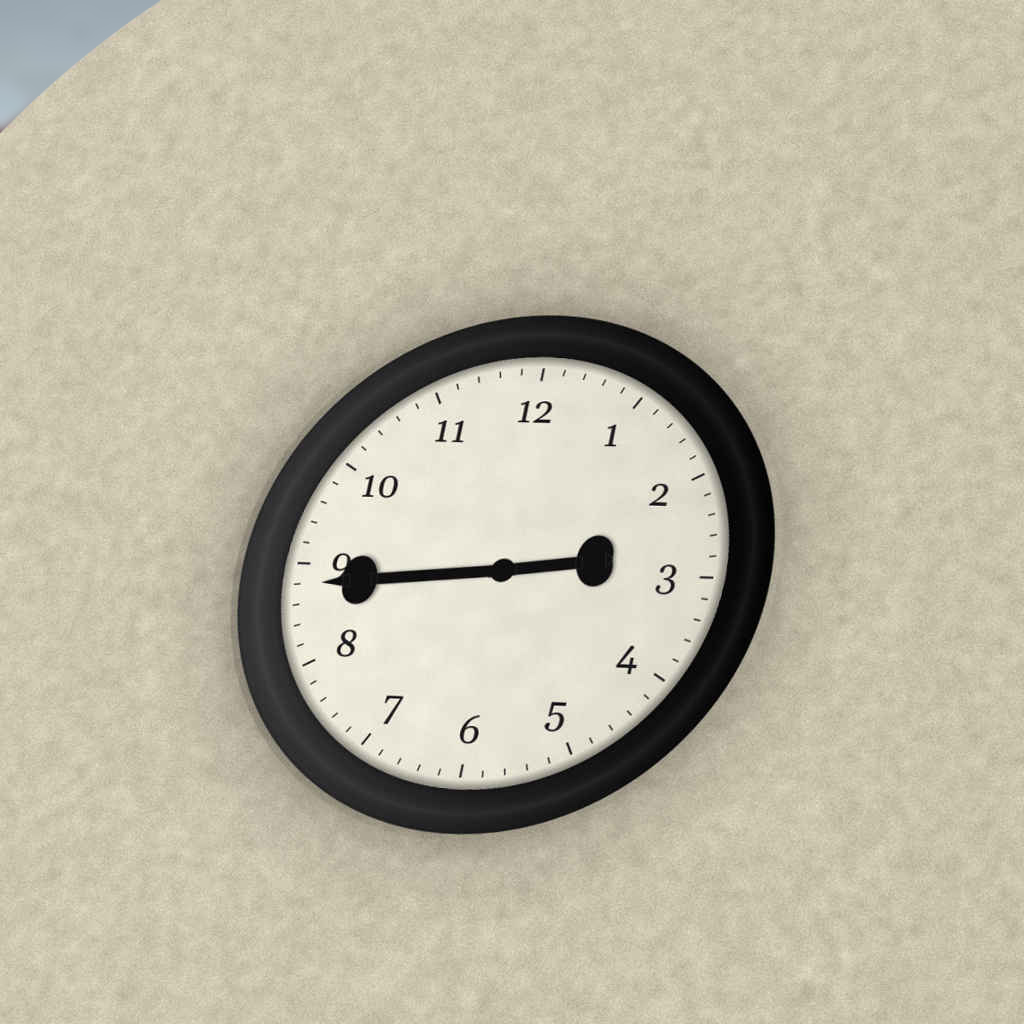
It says 2.44
